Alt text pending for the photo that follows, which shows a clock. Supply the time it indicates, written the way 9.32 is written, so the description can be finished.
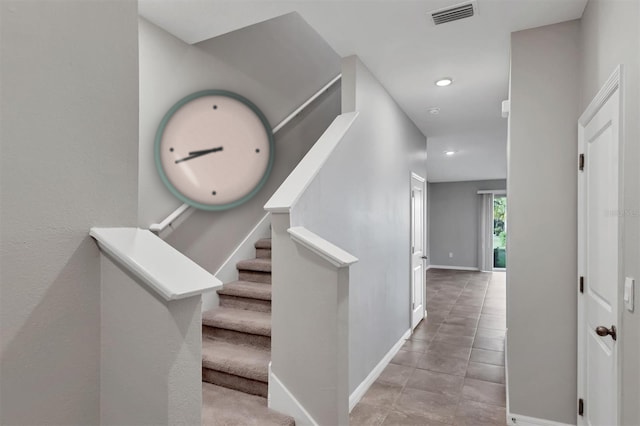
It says 8.42
